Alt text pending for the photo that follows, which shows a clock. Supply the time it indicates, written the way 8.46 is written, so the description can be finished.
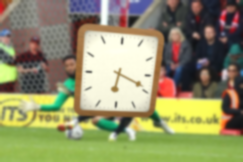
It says 6.19
